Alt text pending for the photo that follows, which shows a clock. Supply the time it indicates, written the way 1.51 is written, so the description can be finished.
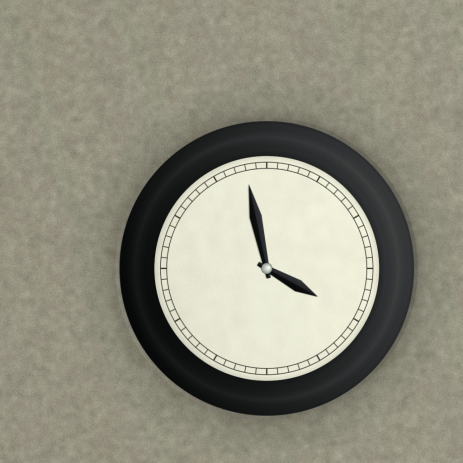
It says 3.58
